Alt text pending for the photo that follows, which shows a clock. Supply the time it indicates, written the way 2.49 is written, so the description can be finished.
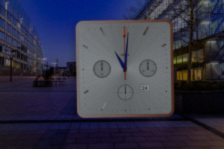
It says 11.01
